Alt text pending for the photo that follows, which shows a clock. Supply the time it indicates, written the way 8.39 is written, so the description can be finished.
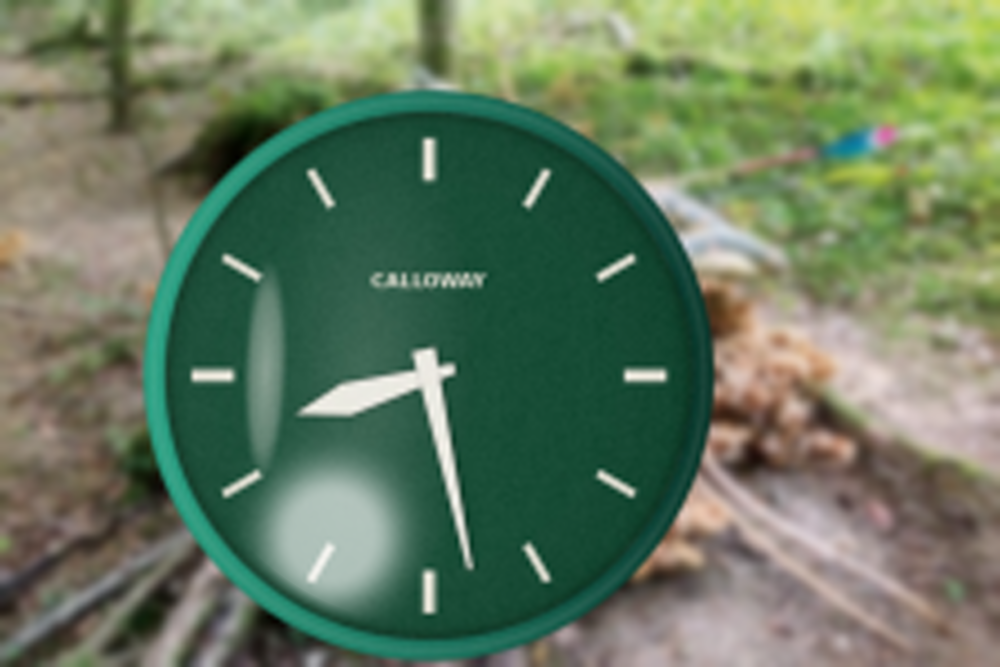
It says 8.28
